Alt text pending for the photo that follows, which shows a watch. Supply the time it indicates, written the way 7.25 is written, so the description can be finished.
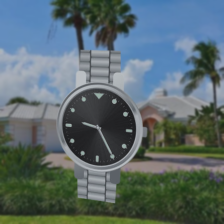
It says 9.25
